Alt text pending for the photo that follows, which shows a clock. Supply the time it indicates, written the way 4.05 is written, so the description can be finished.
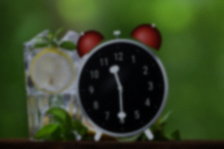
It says 11.30
